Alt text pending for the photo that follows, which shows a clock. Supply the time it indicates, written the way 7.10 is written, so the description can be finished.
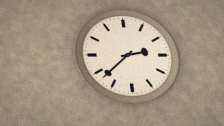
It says 2.38
